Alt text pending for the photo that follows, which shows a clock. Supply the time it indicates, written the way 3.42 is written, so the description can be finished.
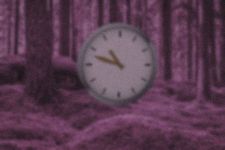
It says 10.48
